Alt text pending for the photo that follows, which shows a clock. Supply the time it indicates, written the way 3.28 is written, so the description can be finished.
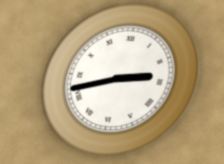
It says 2.42
